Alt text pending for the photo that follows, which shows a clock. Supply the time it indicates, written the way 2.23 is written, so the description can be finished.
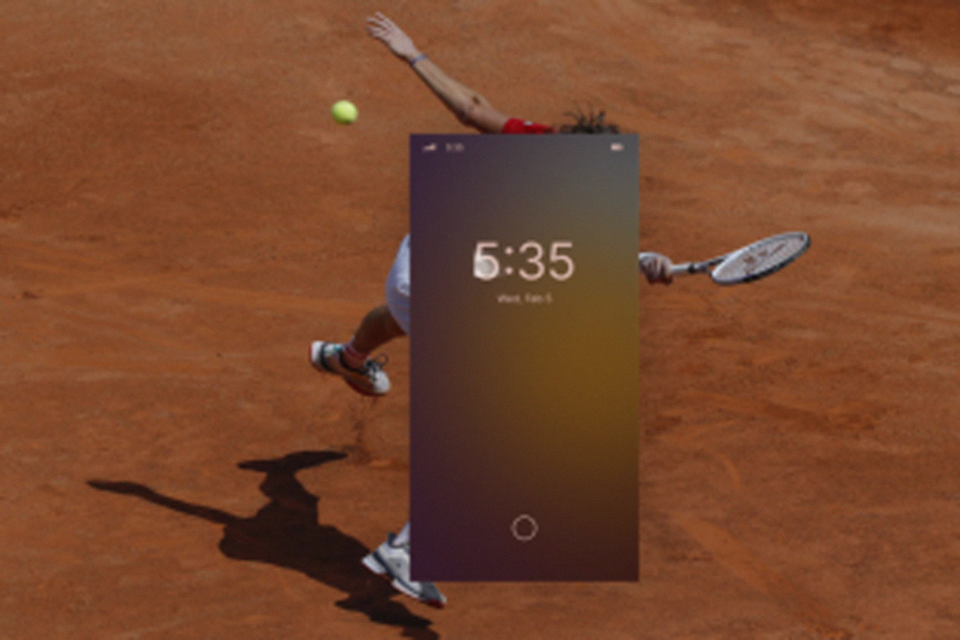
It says 5.35
